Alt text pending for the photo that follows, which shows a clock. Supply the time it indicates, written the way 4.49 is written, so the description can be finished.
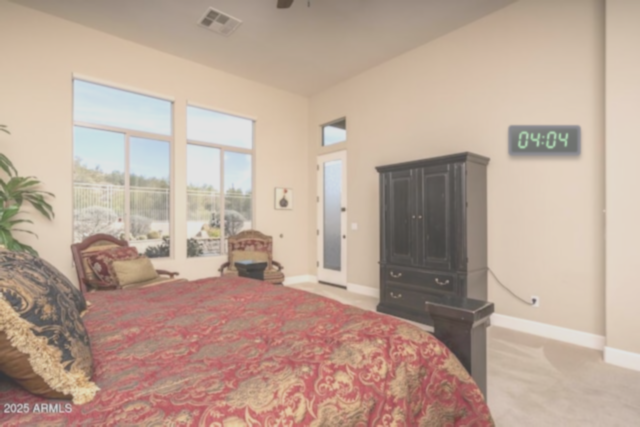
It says 4.04
